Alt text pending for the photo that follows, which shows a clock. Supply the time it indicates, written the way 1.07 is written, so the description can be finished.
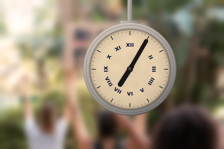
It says 7.05
